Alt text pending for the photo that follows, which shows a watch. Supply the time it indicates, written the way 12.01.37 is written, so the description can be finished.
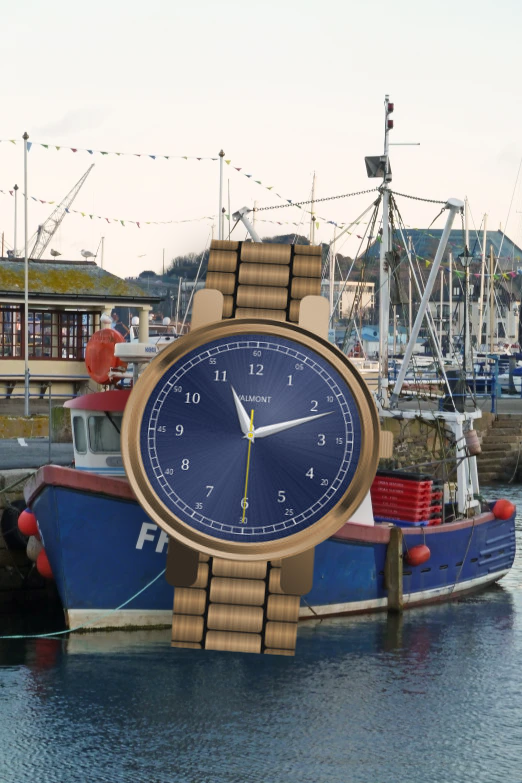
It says 11.11.30
